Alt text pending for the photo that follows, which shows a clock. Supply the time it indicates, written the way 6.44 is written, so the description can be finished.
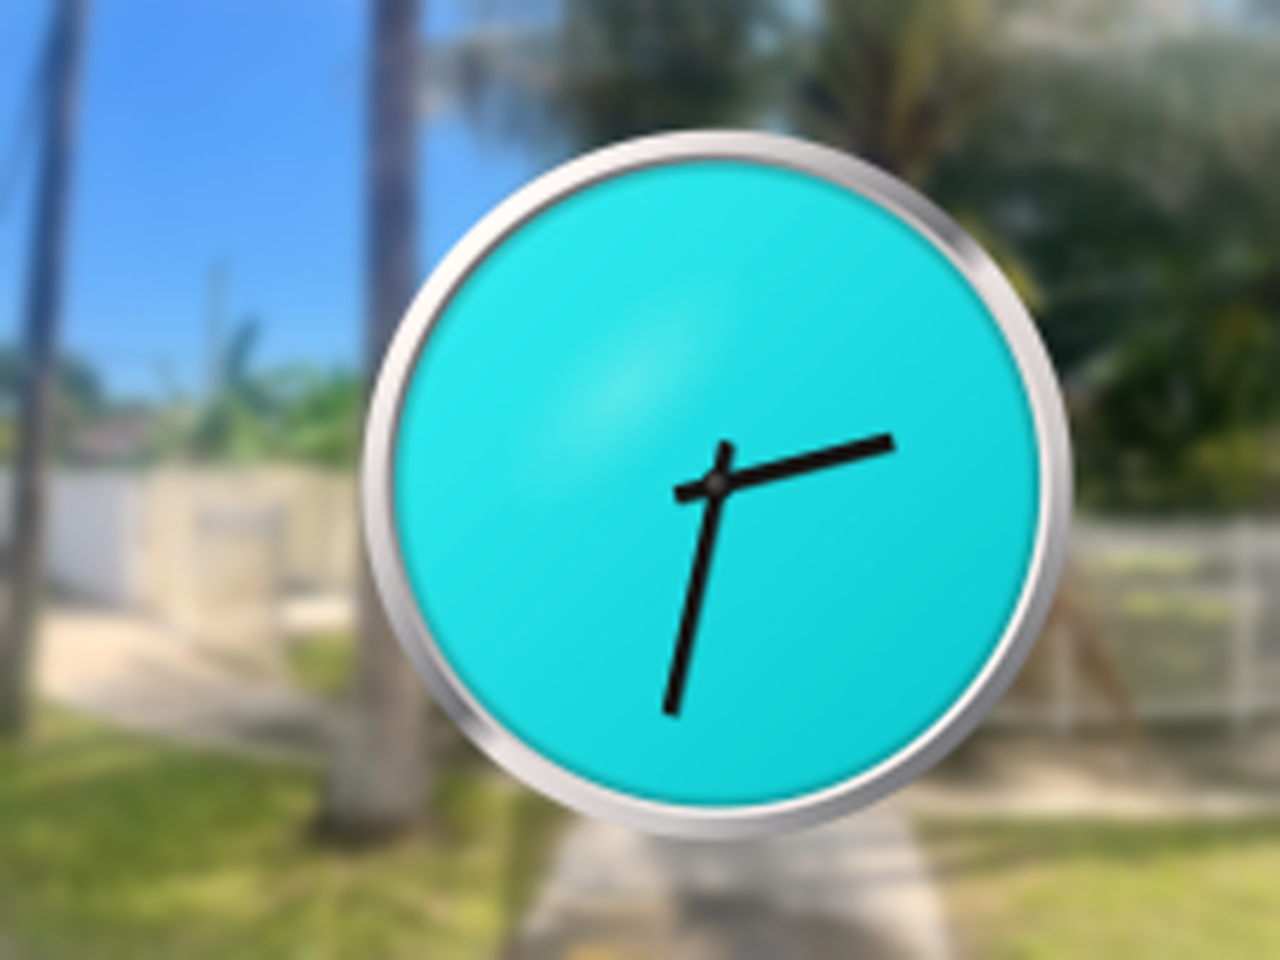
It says 2.32
